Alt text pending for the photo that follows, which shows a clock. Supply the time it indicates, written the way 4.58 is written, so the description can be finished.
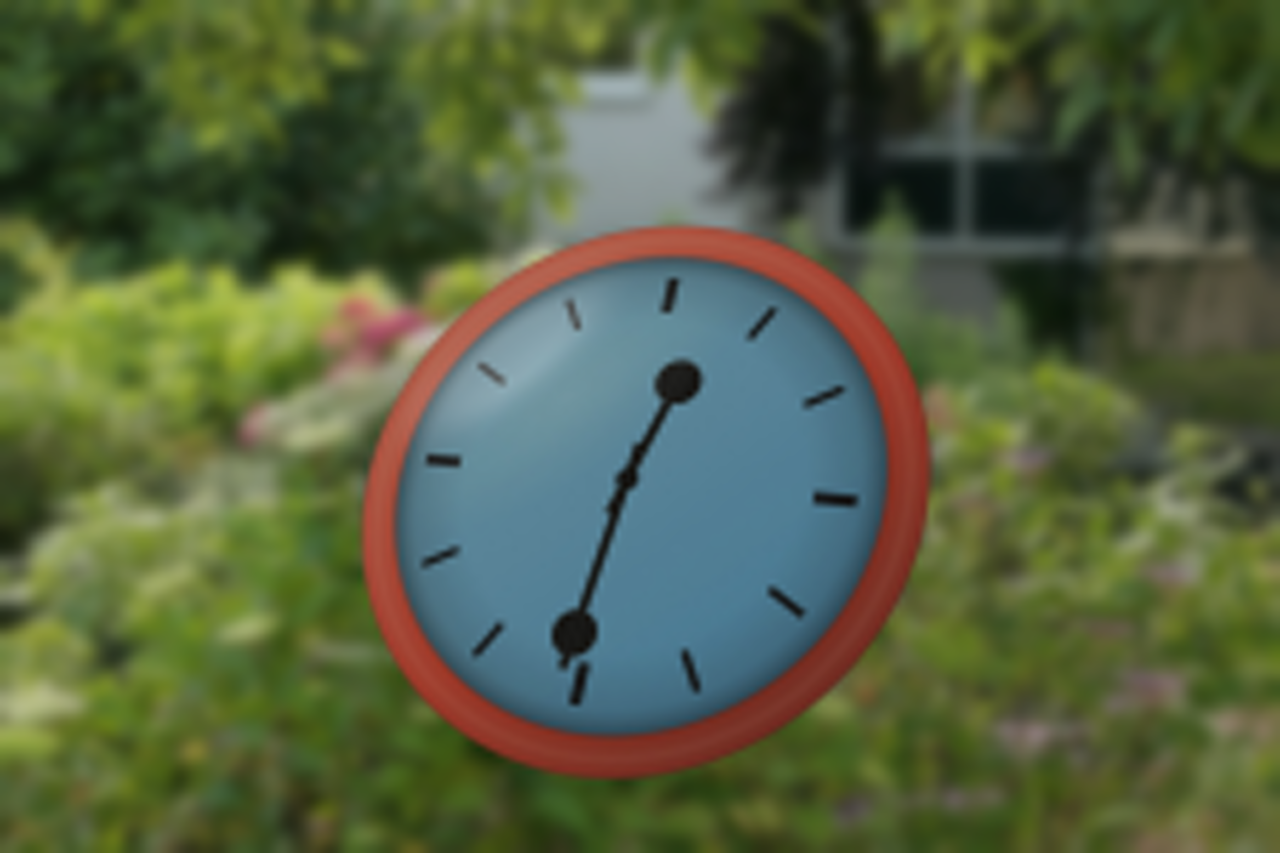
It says 12.31
